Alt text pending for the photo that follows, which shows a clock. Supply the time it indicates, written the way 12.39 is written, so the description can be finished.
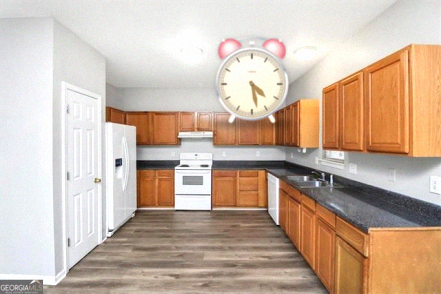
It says 4.28
